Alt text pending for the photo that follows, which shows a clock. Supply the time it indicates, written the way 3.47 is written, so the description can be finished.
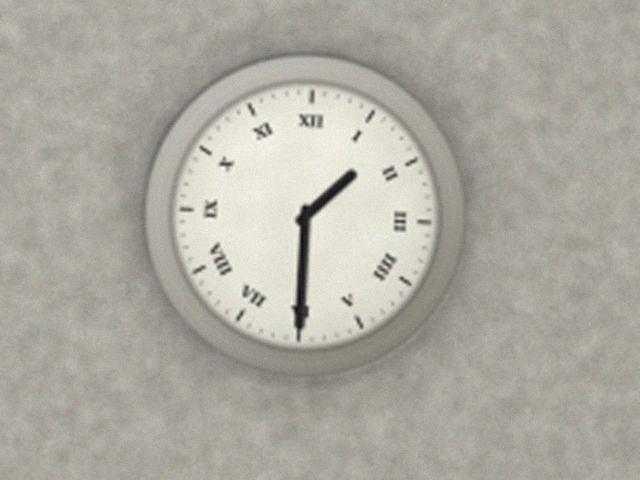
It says 1.30
